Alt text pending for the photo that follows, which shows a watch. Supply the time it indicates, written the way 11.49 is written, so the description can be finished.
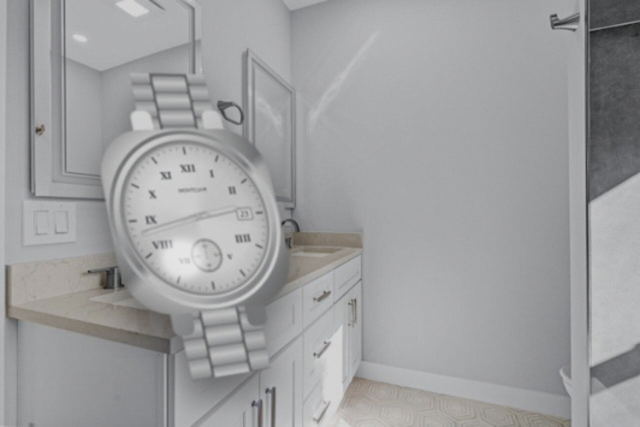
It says 2.43
